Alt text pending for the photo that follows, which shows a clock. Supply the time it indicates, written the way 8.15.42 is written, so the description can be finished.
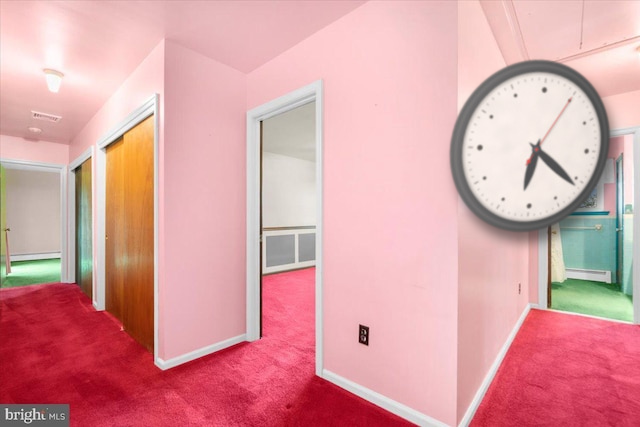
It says 6.21.05
